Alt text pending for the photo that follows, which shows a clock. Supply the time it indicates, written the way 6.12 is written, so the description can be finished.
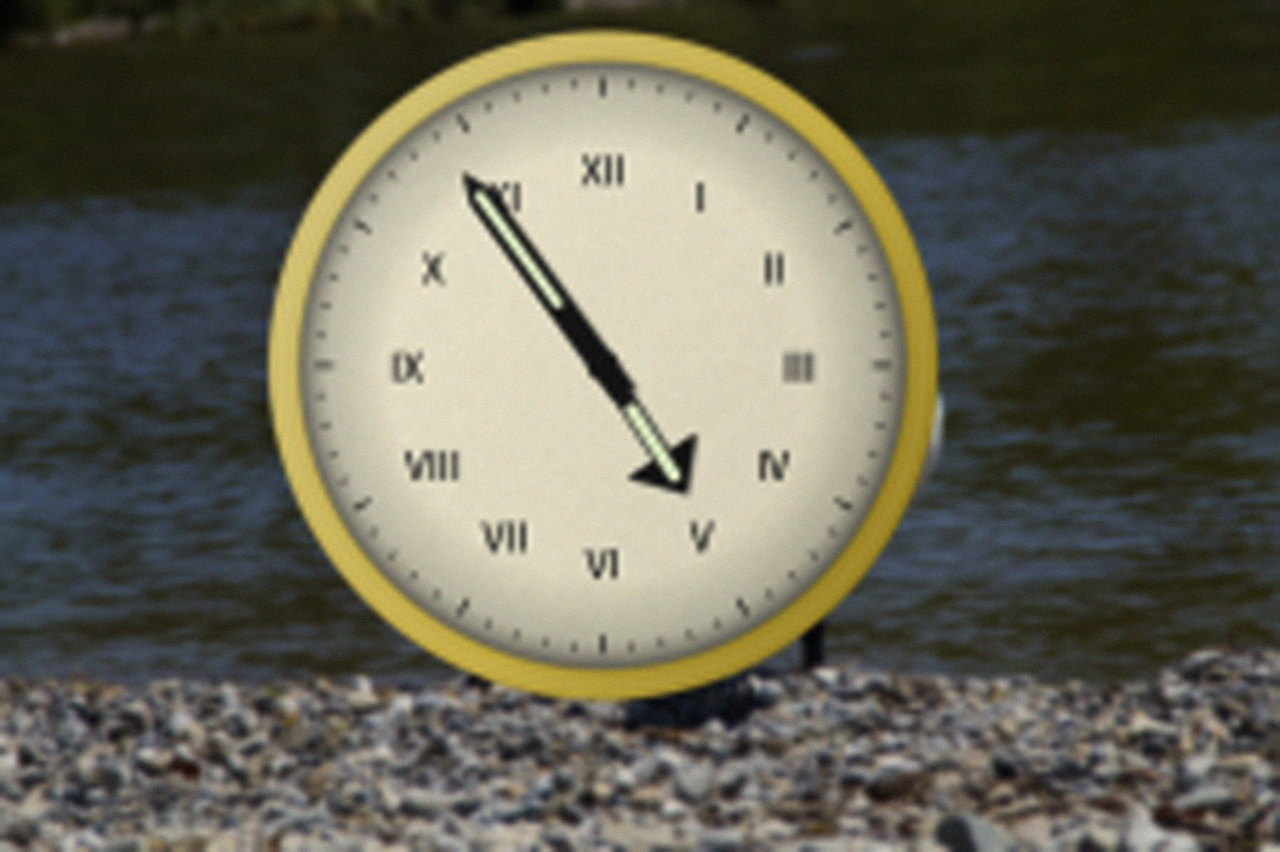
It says 4.54
